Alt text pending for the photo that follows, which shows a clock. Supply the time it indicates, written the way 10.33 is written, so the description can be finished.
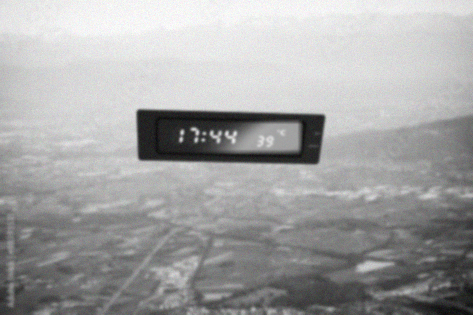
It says 17.44
